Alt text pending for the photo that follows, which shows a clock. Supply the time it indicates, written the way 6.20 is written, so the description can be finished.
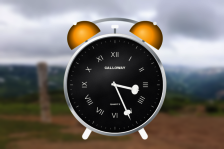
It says 3.26
